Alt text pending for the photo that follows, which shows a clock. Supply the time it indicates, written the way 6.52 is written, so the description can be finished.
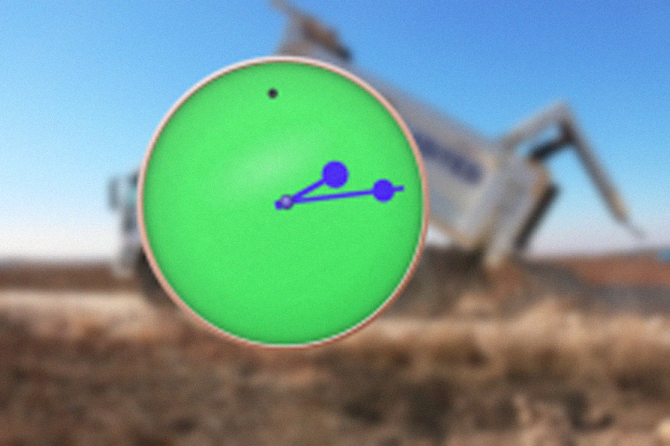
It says 2.15
